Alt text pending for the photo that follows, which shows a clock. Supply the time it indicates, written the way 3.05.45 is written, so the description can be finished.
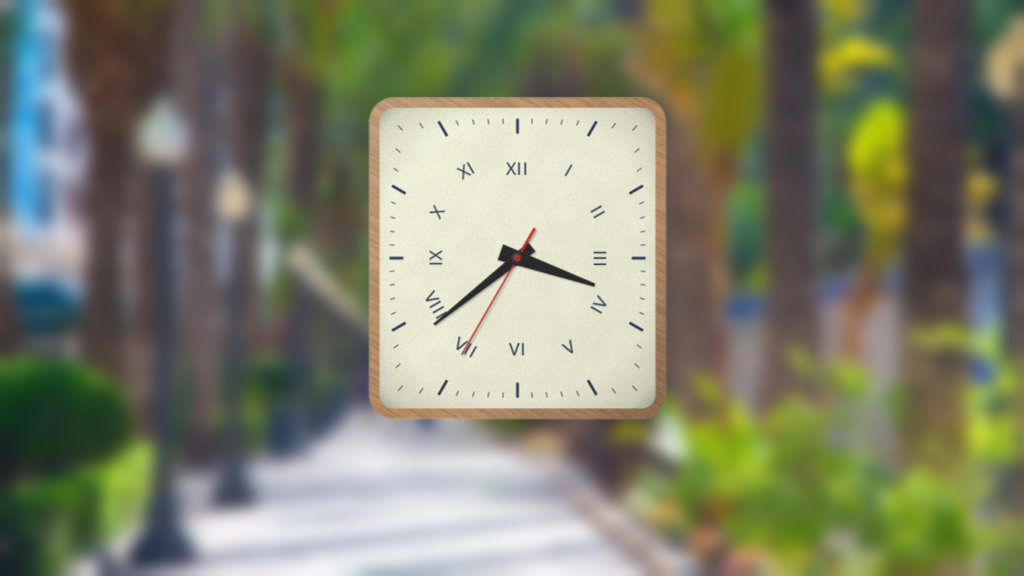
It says 3.38.35
